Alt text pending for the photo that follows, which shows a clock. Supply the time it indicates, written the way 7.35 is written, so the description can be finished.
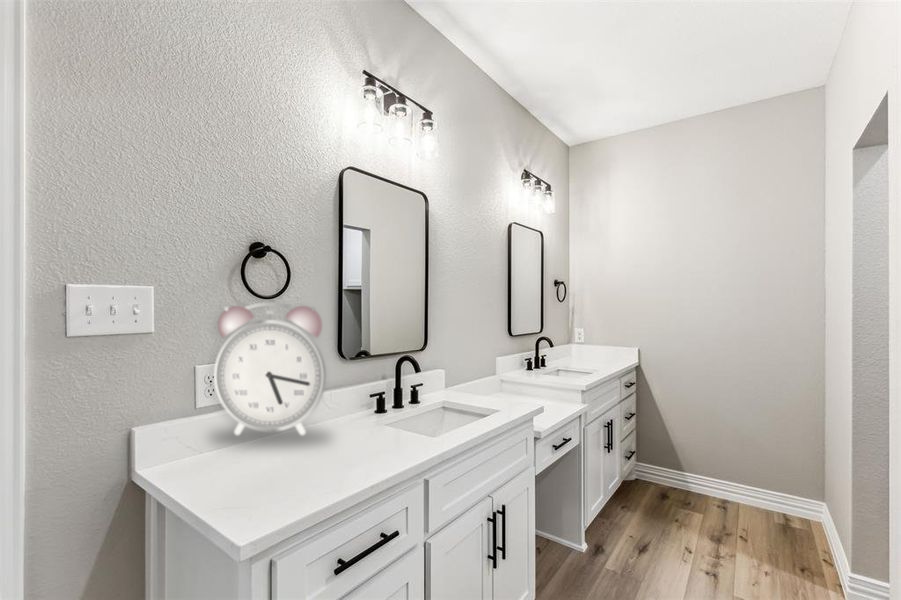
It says 5.17
